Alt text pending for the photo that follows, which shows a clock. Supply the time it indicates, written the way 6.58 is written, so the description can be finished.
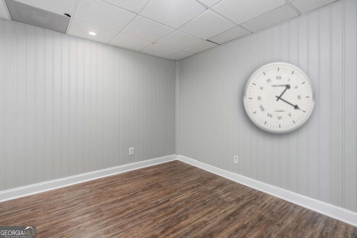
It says 1.20
